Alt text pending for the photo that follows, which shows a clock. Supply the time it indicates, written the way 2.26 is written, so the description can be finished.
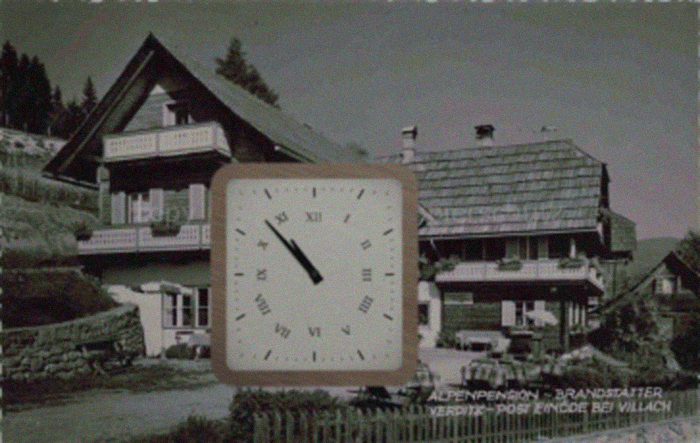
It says 10.53
